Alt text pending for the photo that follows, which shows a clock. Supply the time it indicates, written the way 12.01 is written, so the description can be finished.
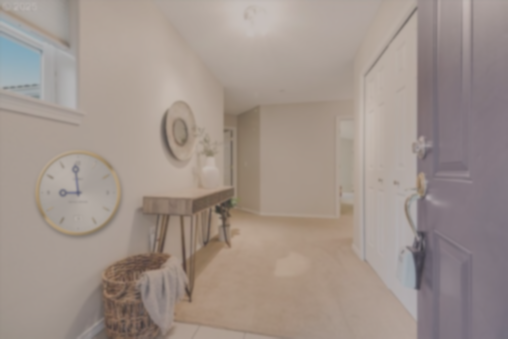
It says 8.59
